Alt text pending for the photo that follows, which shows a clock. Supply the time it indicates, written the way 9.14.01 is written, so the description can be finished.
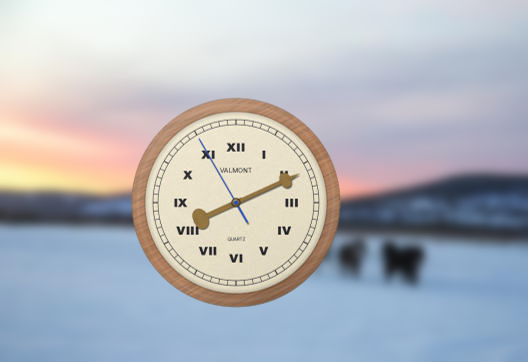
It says 8.10.55
